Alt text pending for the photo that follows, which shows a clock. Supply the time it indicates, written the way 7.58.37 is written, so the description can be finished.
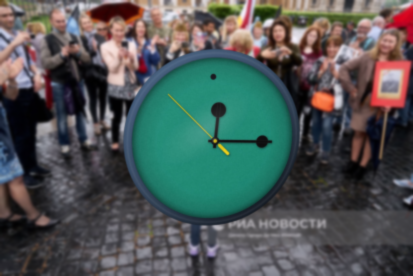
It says 12.15.53
